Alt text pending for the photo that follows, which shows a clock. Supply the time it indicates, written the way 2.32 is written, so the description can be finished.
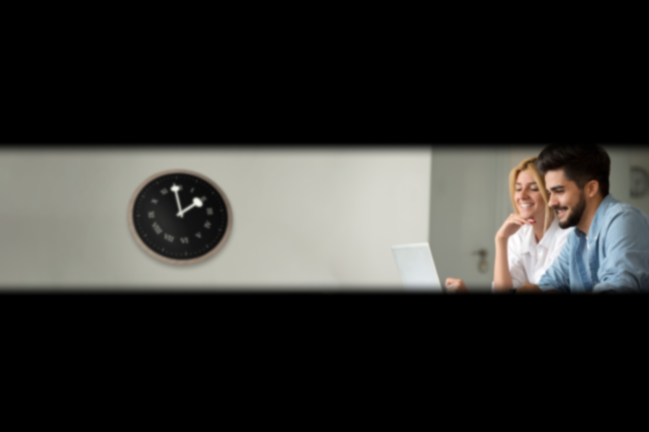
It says 1.59
